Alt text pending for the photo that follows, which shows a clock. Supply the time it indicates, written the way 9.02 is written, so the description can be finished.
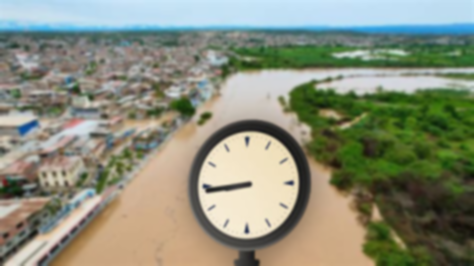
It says 8.44
